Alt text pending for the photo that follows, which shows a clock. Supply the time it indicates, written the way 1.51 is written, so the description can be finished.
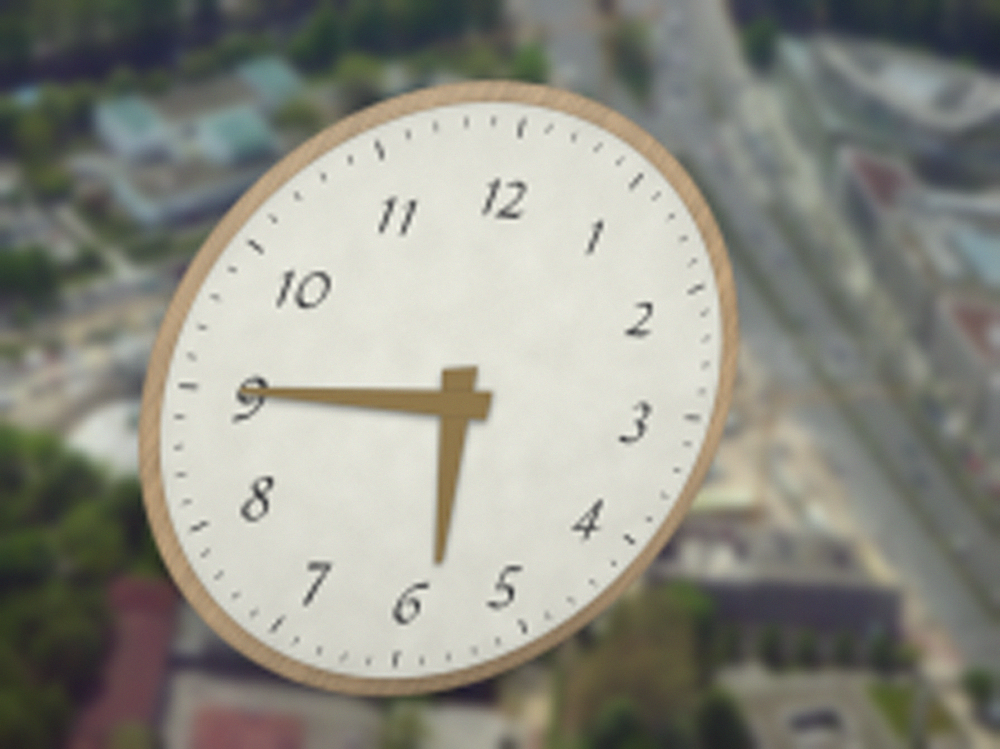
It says 5.45
